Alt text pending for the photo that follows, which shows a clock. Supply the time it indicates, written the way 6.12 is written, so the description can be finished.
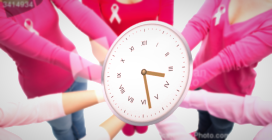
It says 3.28
